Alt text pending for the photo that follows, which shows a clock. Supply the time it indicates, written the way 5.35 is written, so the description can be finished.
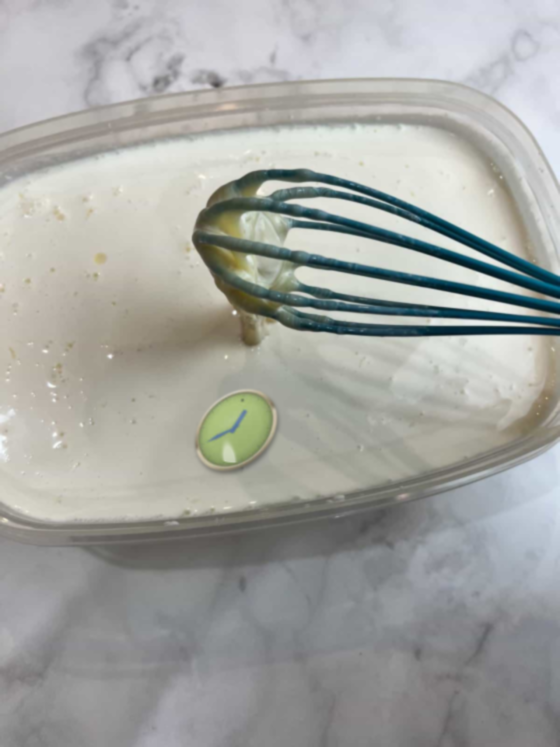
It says 12.40
